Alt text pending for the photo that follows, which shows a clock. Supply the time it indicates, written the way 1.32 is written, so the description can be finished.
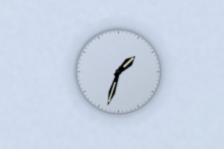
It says 1.33
